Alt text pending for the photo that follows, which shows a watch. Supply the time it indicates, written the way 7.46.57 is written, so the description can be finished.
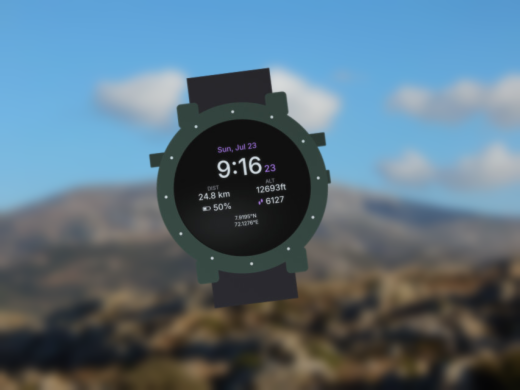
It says 9.16.23
